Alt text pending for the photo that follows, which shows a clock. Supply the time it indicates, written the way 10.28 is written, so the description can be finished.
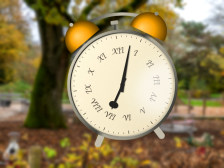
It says 7.03
